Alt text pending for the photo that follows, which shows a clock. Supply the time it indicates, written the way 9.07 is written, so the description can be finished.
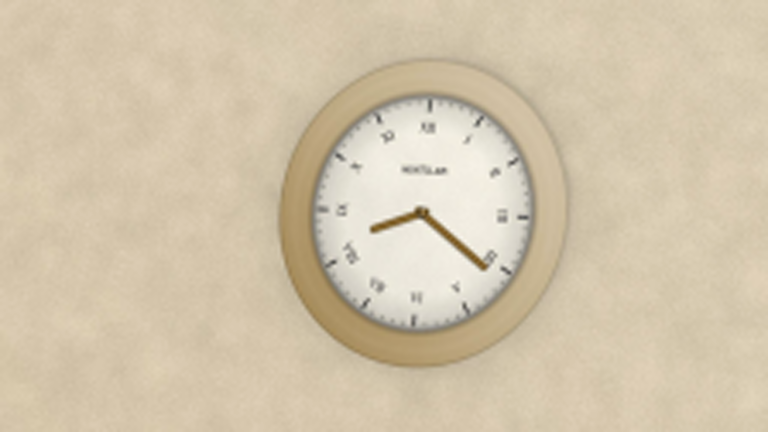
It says 8.21
